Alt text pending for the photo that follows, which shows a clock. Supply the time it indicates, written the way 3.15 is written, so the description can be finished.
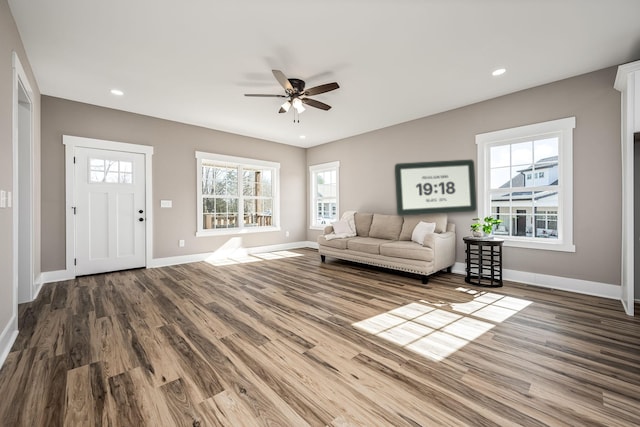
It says 19.18
